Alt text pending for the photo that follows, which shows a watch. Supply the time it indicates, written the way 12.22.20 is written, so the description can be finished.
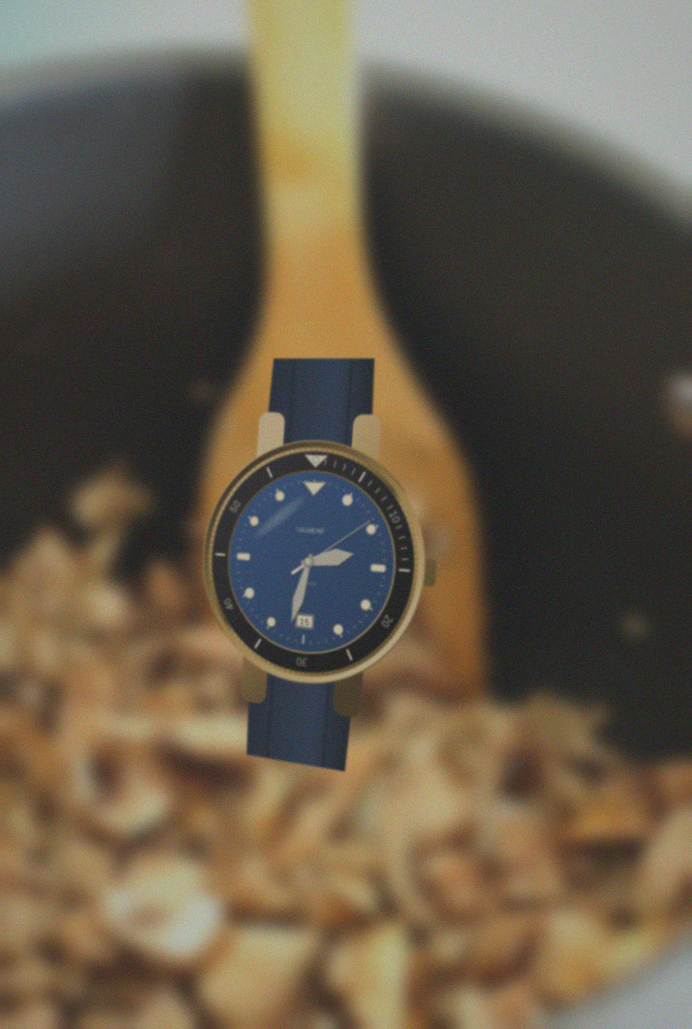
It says 2.32.09
